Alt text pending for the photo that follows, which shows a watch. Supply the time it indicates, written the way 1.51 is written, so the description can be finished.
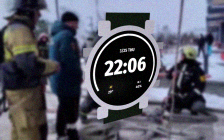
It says 22.06
